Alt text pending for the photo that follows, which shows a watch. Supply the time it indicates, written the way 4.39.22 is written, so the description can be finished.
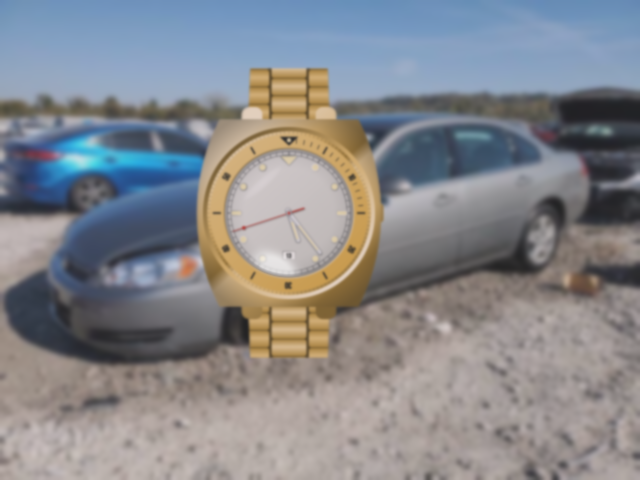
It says 5.23.42
